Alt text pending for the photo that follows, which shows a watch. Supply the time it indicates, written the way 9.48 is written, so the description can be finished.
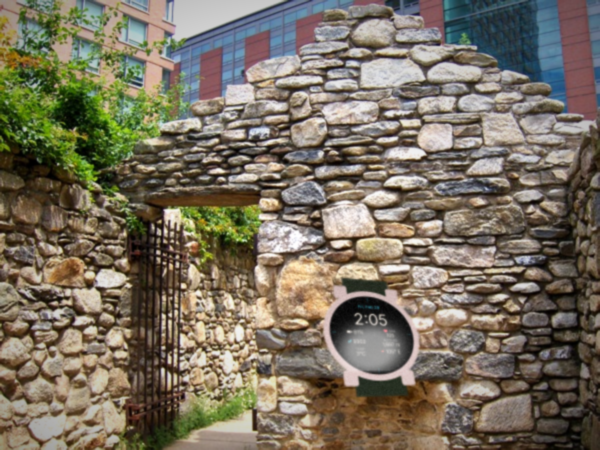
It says 2.05
